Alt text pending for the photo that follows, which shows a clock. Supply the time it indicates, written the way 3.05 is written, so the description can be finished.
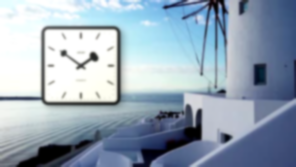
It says 1.51
